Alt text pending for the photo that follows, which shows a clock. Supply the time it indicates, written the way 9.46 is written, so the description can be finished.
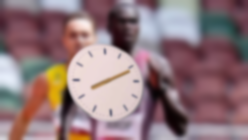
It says 8.11
